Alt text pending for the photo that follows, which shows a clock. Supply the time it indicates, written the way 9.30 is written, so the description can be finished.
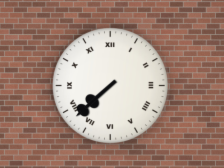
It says 7.38
